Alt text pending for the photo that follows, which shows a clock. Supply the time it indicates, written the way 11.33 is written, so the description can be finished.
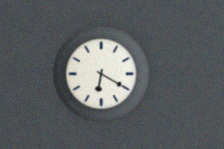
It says 6.20
